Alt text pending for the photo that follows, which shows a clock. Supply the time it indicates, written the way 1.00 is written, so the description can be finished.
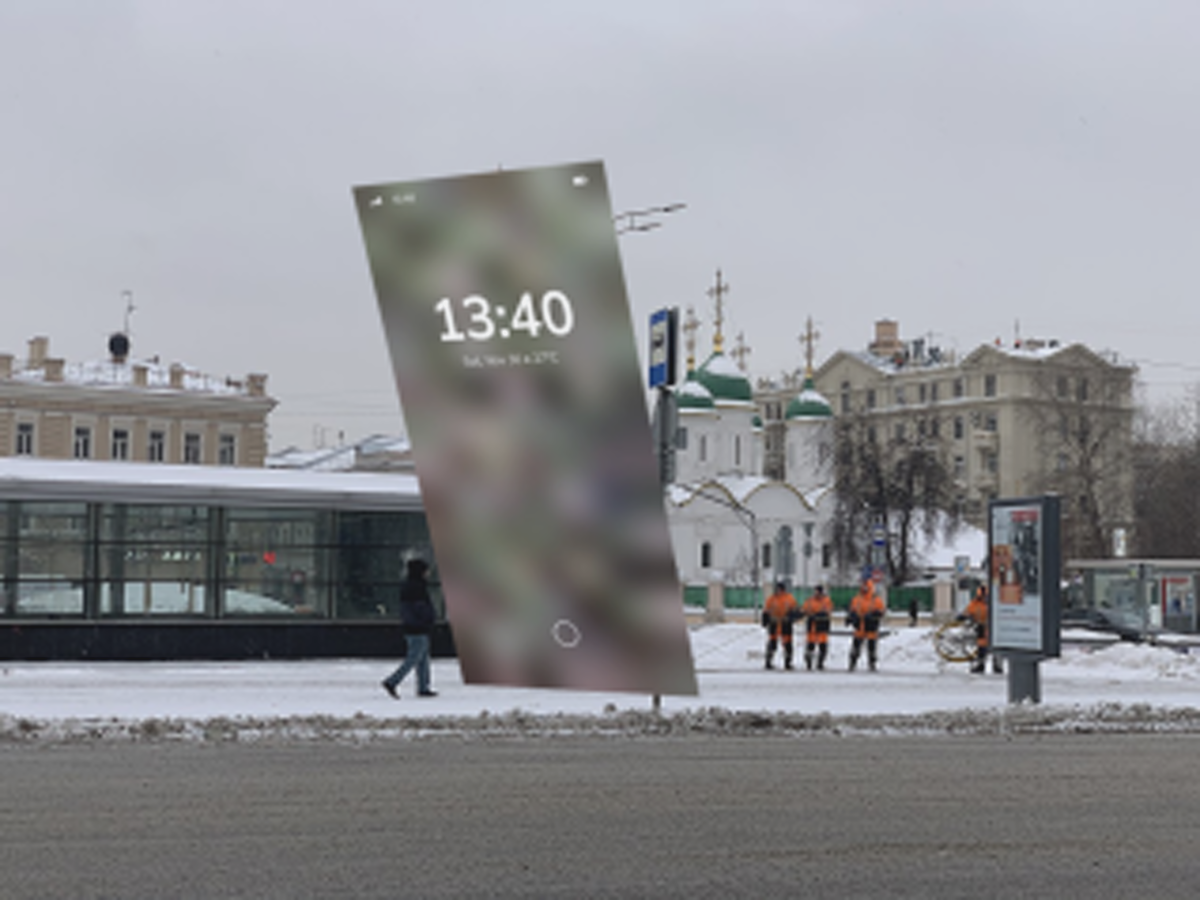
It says 13.40
